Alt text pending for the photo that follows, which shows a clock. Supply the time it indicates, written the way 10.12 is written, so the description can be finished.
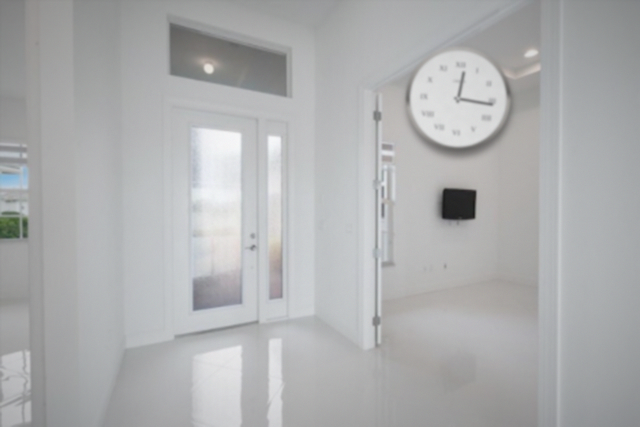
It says 12.16
